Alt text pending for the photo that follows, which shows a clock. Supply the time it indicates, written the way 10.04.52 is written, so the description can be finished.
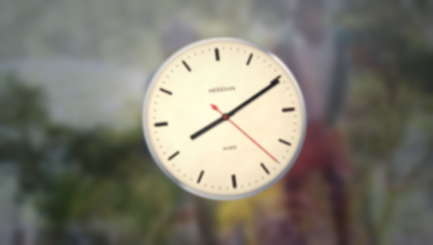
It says 8.10.23
